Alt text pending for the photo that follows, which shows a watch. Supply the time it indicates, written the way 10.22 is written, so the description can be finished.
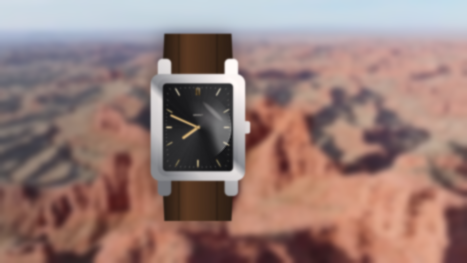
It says 7.49
